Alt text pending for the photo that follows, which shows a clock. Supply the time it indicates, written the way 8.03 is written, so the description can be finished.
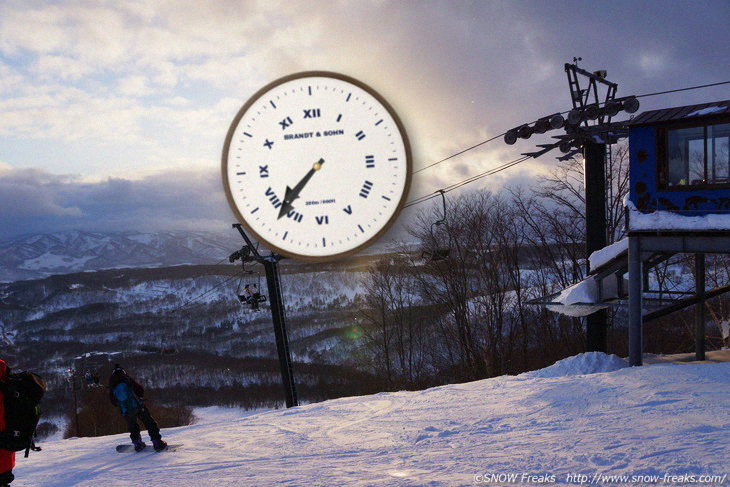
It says 7.37
